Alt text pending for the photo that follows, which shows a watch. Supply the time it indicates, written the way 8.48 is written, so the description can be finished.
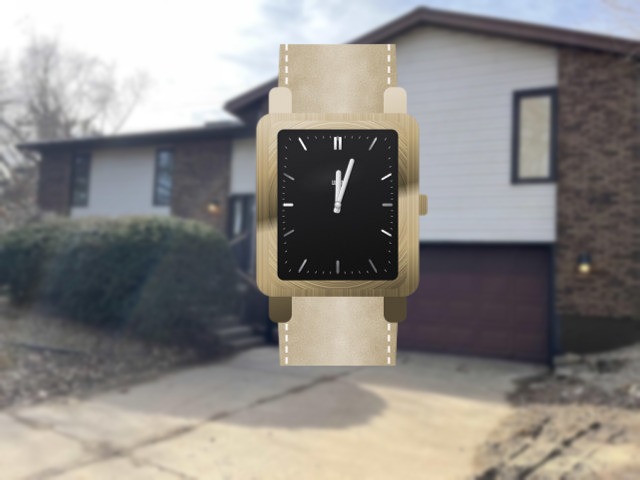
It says 12.03
